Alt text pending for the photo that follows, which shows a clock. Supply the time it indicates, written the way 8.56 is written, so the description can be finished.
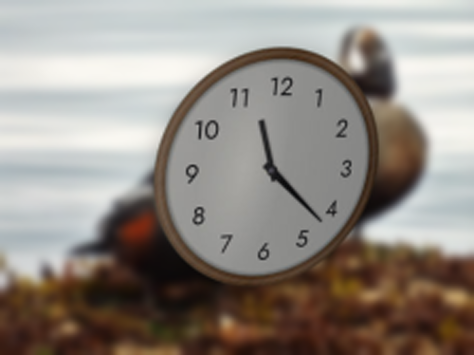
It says 11.22
